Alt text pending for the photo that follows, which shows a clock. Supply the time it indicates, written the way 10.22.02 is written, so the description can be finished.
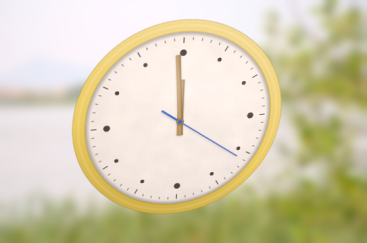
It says 11.59.21
